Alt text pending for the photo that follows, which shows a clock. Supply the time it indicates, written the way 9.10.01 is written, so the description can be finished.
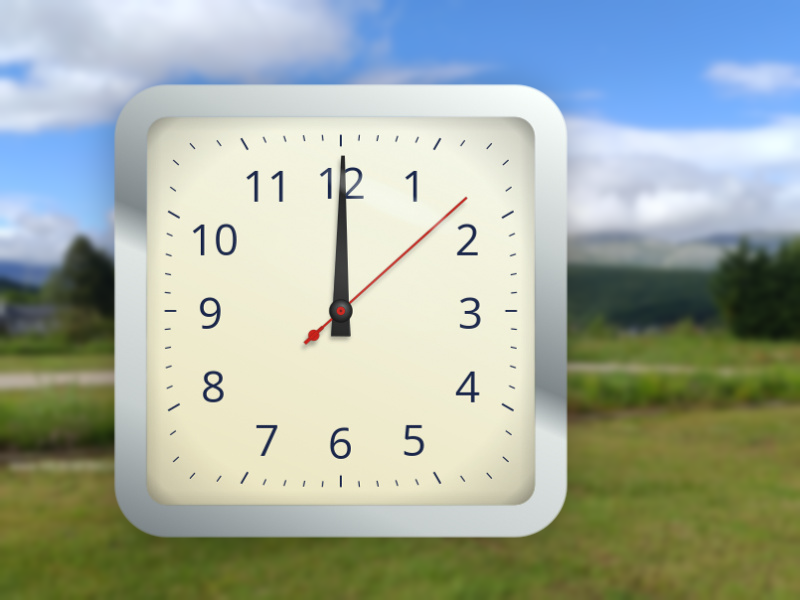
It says 12.00.08
